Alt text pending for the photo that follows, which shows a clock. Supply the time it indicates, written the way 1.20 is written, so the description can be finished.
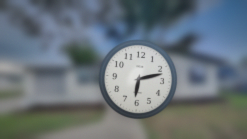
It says 6.12
